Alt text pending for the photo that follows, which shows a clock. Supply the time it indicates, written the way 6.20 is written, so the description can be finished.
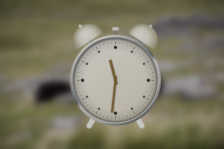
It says 11.31
